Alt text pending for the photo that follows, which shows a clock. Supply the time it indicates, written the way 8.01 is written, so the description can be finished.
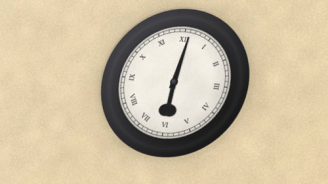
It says 6.01
